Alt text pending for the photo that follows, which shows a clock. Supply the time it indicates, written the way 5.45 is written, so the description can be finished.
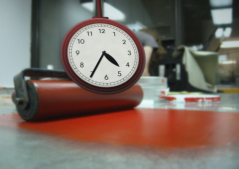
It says 4.35
